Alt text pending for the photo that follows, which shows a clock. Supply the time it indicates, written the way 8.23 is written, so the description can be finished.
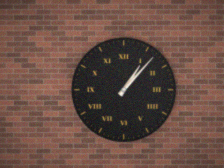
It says 1.07
